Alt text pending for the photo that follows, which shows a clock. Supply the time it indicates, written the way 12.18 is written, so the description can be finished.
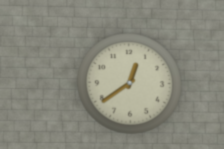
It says 12.39
